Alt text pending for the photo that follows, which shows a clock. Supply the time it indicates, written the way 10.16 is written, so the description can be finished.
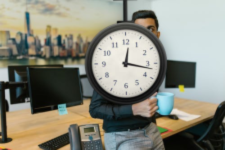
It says 12.17
